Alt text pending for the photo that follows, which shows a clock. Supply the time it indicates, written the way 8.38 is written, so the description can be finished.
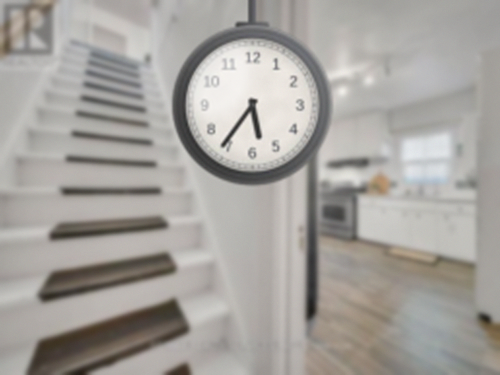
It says 5.36
